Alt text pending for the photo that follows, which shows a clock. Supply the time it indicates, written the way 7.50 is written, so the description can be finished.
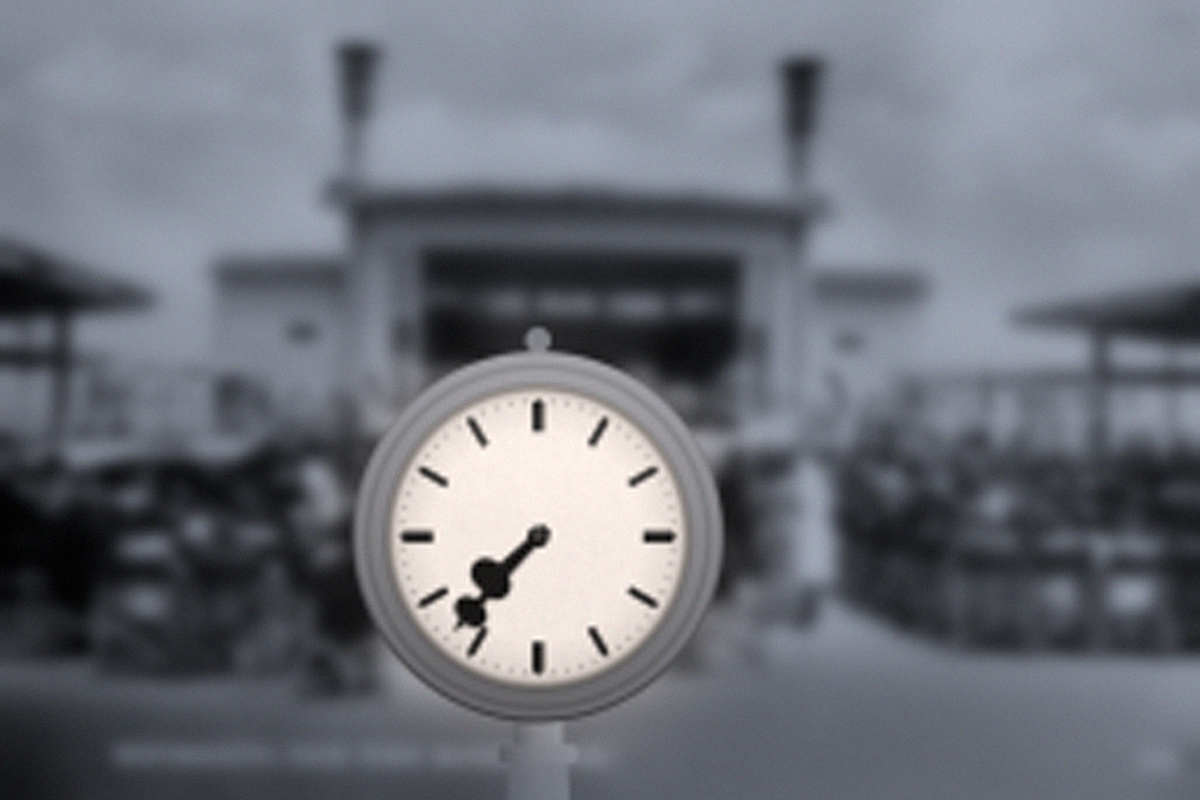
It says 7.37
